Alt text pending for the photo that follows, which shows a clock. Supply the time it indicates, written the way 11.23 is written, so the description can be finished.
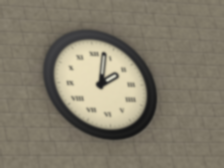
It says 2.03
